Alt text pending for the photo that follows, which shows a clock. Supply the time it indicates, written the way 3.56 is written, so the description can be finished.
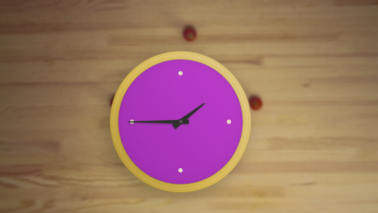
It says 1.45
